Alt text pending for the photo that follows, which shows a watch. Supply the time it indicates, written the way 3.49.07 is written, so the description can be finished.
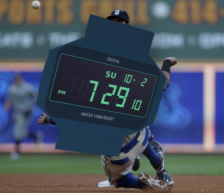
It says 7.29.10
